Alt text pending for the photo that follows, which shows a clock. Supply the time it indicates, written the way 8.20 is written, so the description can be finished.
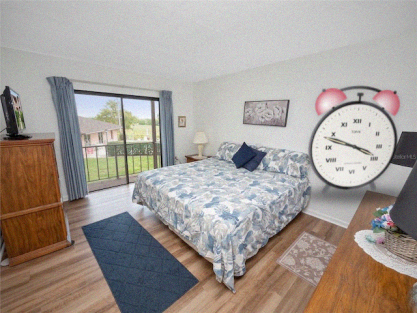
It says 3.48
